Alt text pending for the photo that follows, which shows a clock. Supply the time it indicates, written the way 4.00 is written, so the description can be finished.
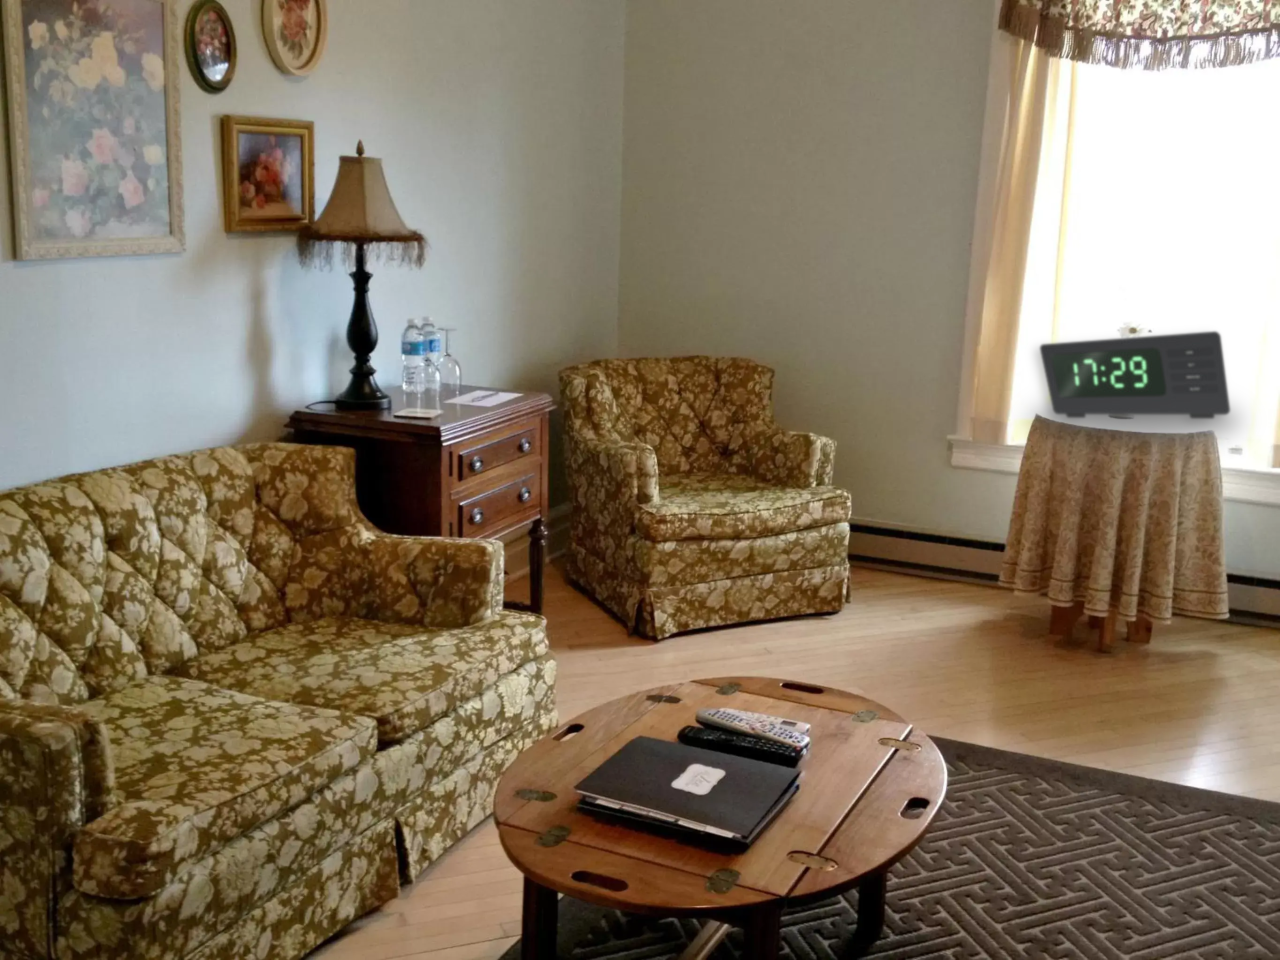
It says 17.29
